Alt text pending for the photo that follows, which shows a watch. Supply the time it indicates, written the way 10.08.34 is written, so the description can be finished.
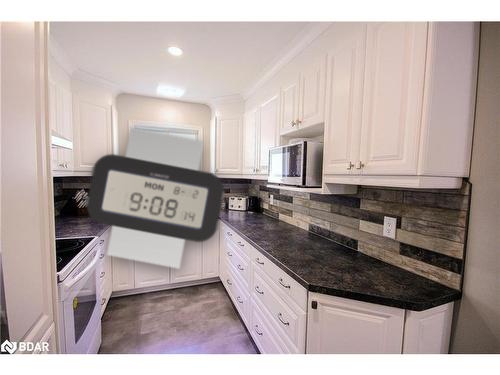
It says 9.08.14
